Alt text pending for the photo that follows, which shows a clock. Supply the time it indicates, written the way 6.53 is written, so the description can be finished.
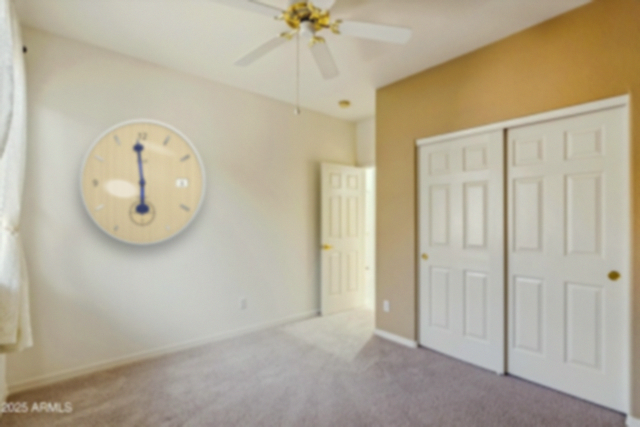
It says 5.59
